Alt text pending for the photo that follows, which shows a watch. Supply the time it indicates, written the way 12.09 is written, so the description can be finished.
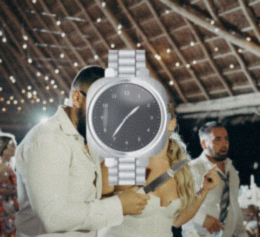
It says 1.36
